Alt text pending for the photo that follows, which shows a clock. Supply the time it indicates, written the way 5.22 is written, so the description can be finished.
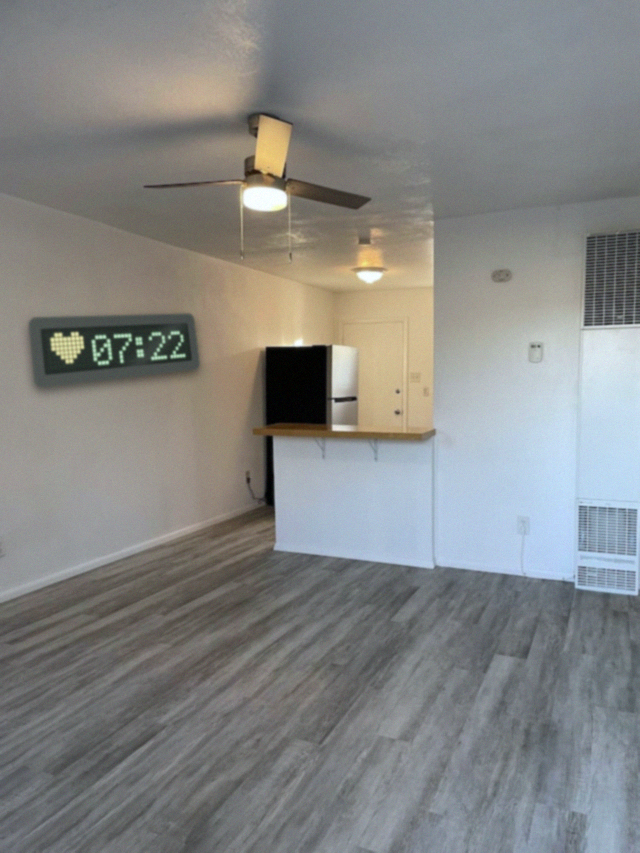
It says 7.22
